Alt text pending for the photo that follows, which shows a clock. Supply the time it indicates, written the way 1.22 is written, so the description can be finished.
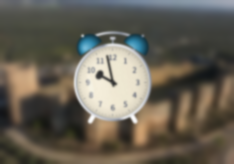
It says 9.58
